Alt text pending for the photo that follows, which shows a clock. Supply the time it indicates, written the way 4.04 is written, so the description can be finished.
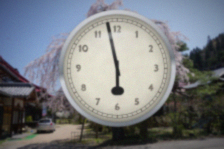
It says 5.58
